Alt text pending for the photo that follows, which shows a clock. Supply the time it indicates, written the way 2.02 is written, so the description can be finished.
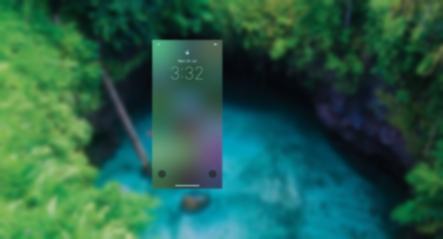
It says 3.32
